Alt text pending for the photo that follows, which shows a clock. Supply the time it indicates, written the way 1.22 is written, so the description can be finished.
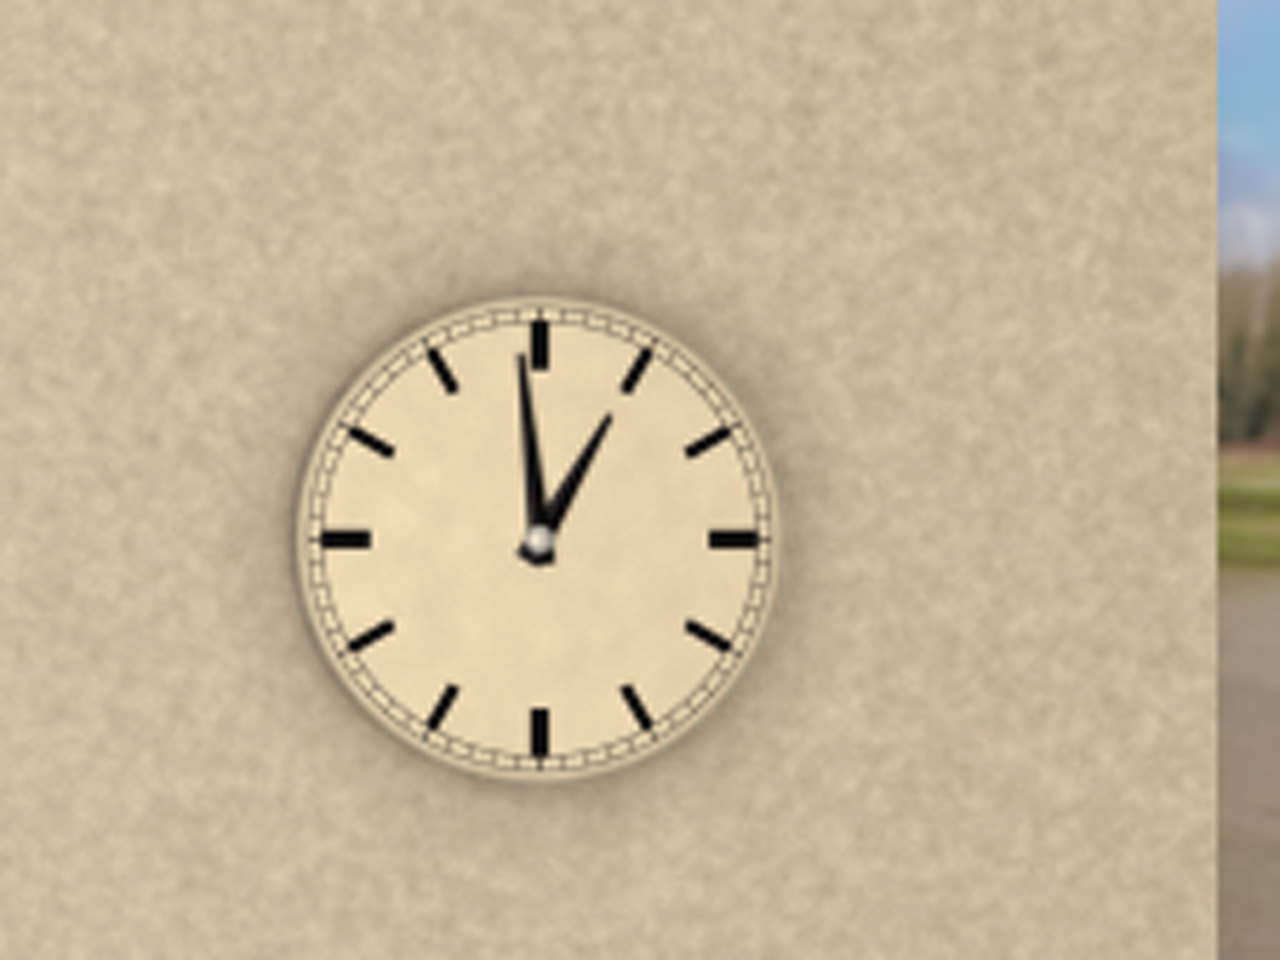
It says 12.59
